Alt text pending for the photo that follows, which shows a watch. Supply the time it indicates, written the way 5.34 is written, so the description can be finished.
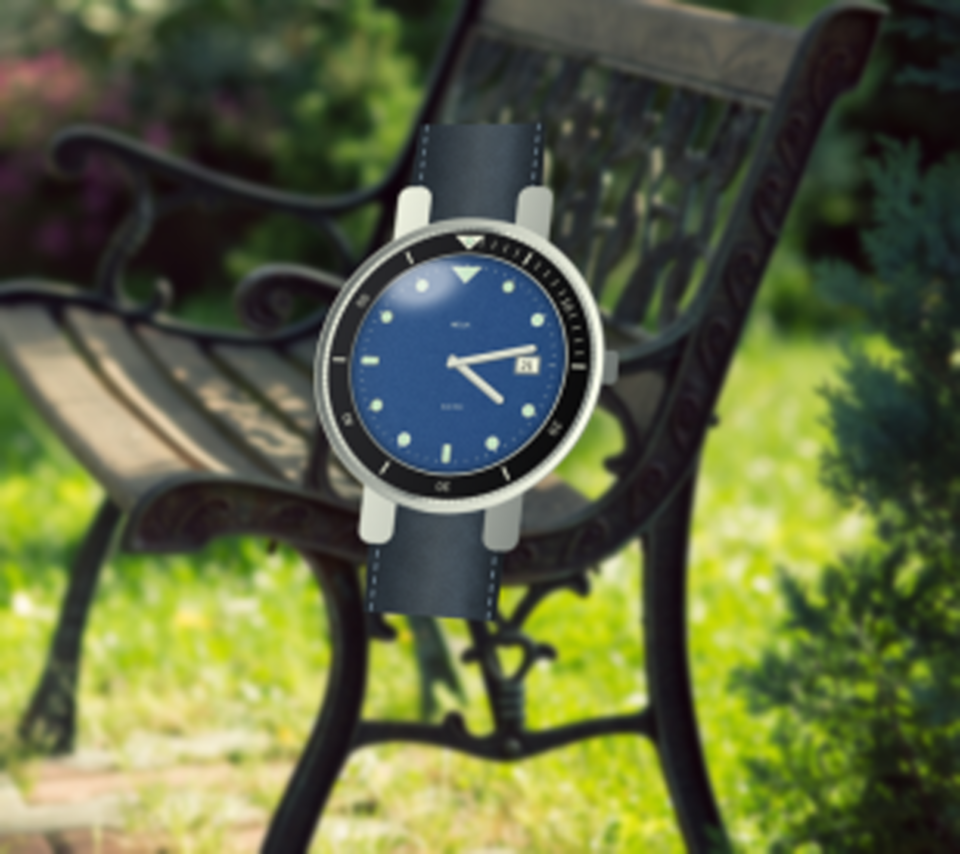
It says 4.13
